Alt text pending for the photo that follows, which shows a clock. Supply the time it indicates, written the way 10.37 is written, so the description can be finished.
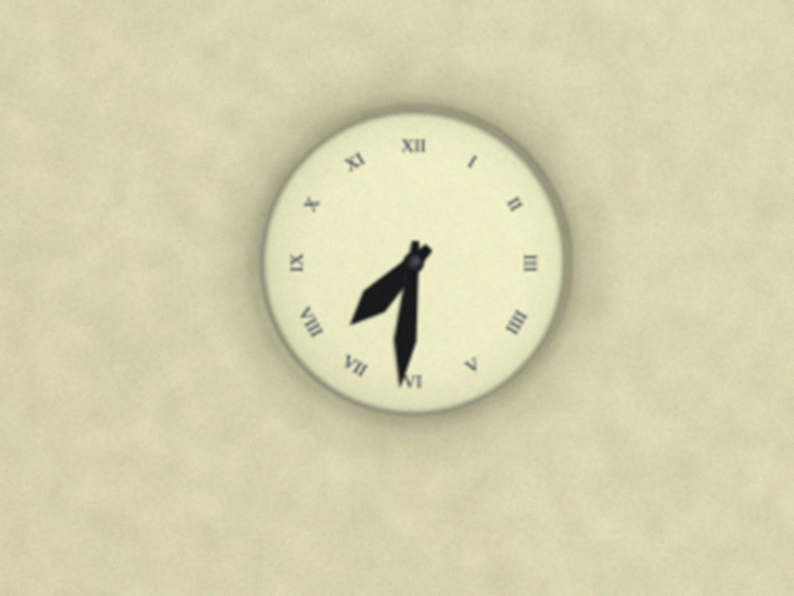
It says 7.31
